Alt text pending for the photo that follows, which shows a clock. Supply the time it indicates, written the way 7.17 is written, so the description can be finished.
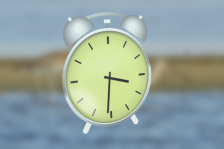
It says 3.31
